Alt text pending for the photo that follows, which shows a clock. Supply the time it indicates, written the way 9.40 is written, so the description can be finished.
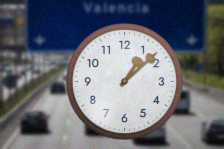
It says 1.08
